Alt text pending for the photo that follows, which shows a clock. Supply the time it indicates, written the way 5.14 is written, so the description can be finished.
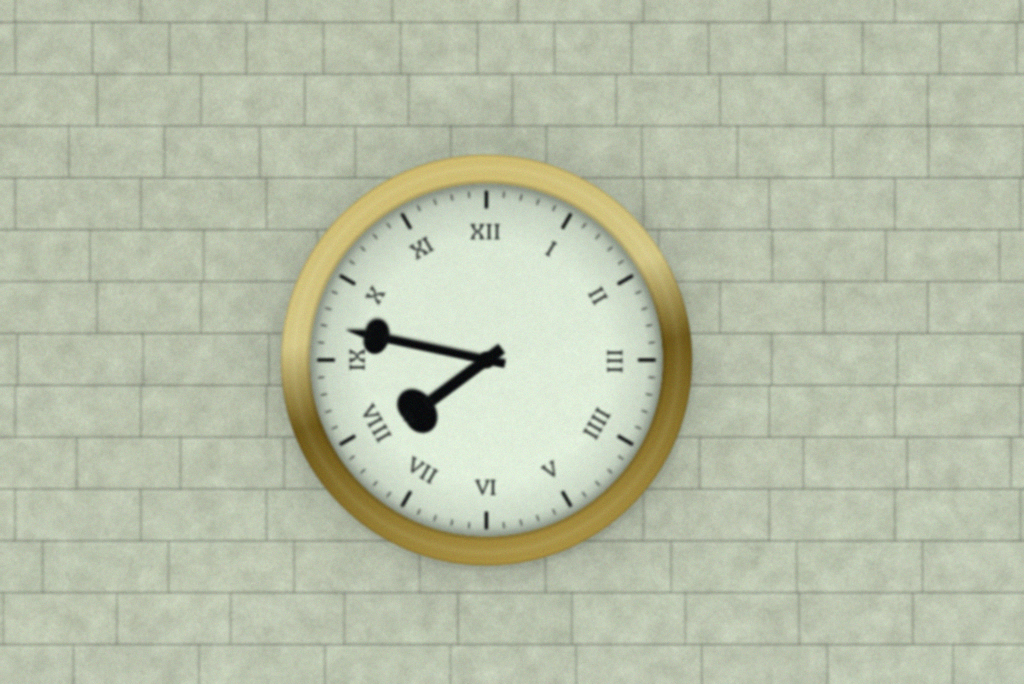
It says 7.47
